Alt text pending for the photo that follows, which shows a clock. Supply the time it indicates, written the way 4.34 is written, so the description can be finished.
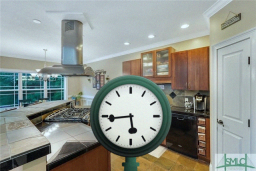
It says 5.44
